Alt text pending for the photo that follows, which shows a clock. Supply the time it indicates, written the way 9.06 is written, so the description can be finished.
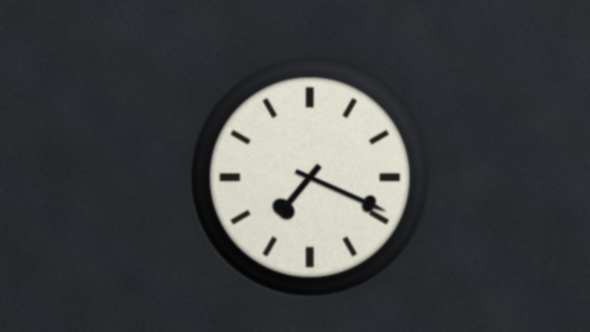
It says 7.19
